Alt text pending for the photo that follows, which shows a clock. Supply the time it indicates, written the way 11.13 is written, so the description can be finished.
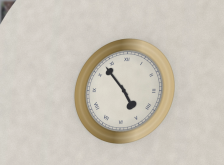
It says 4.53
